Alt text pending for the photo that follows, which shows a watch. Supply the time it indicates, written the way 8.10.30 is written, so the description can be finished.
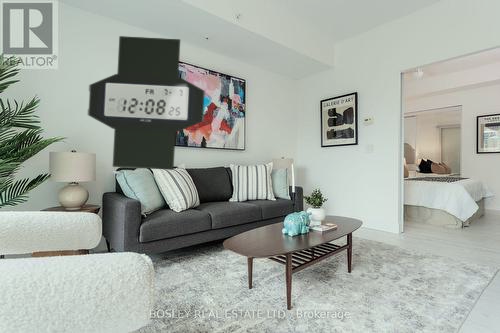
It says 12.08.25
